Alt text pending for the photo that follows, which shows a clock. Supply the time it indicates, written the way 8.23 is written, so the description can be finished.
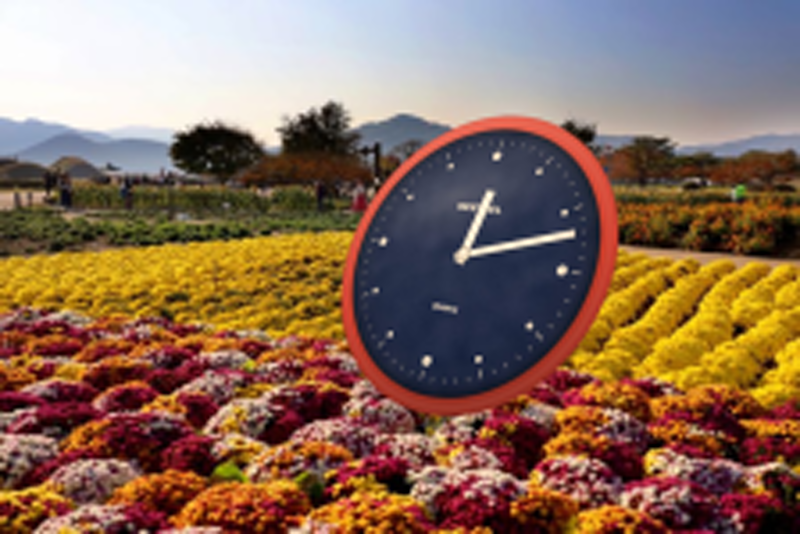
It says 12.12
